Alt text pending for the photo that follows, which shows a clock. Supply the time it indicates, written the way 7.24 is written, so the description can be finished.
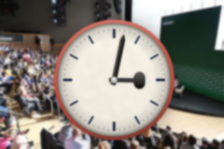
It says 3.02
